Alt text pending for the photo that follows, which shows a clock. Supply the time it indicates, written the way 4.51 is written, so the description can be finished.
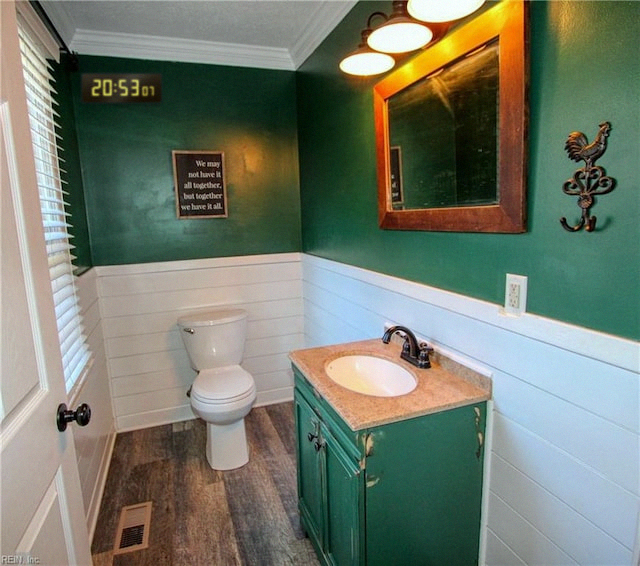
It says 20.53
